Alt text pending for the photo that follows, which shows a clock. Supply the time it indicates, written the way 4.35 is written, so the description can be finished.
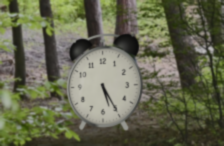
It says 5.25
